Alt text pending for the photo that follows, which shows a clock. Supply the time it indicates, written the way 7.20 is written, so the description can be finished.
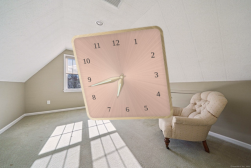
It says 6.43
